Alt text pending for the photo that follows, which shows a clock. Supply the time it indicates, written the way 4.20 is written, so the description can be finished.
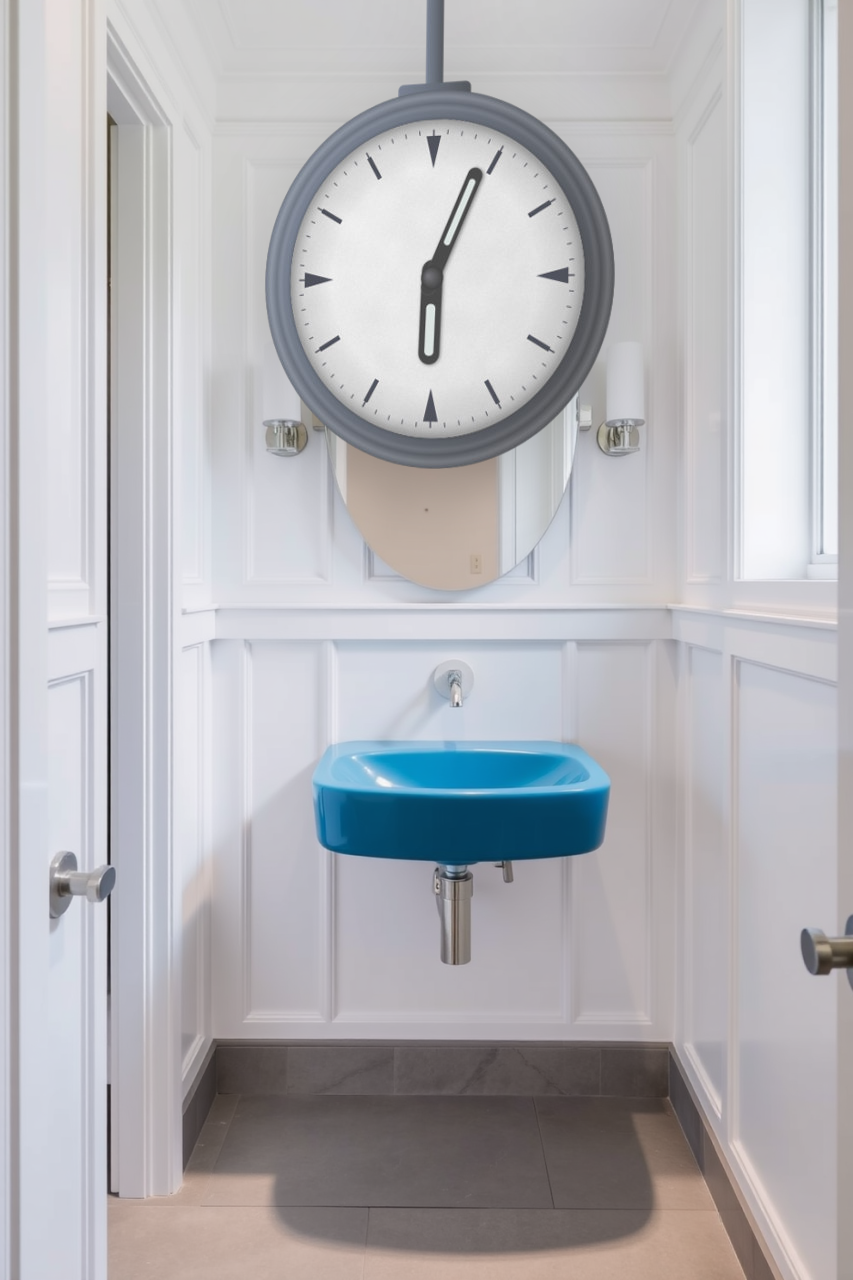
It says 6.04
